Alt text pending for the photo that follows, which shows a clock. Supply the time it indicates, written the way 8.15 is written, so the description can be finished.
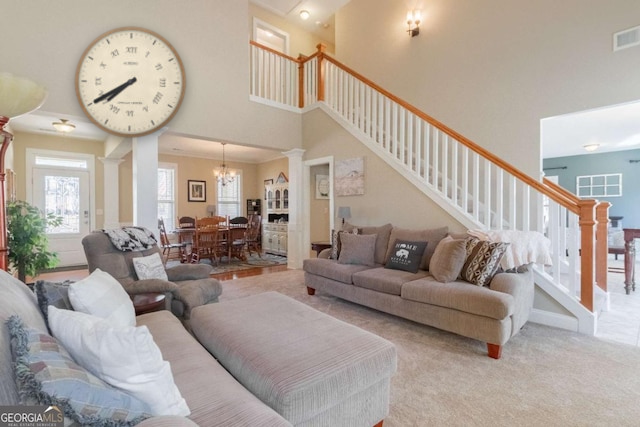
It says 7.40
